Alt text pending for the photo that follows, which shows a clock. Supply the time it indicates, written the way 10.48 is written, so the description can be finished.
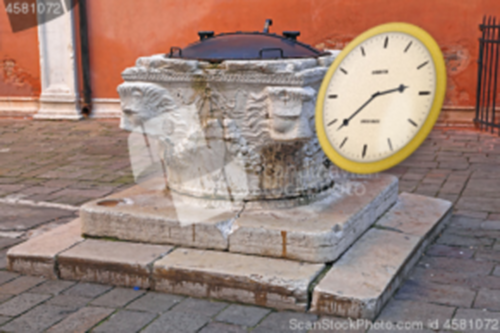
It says 2.38
